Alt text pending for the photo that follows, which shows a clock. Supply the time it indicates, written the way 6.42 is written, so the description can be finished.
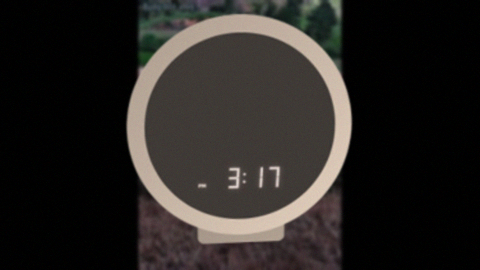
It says 3.17
